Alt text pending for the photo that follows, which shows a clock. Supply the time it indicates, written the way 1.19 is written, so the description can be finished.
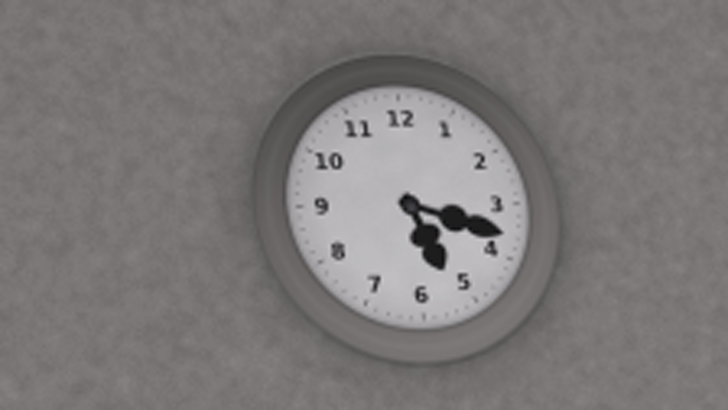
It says 5.18
